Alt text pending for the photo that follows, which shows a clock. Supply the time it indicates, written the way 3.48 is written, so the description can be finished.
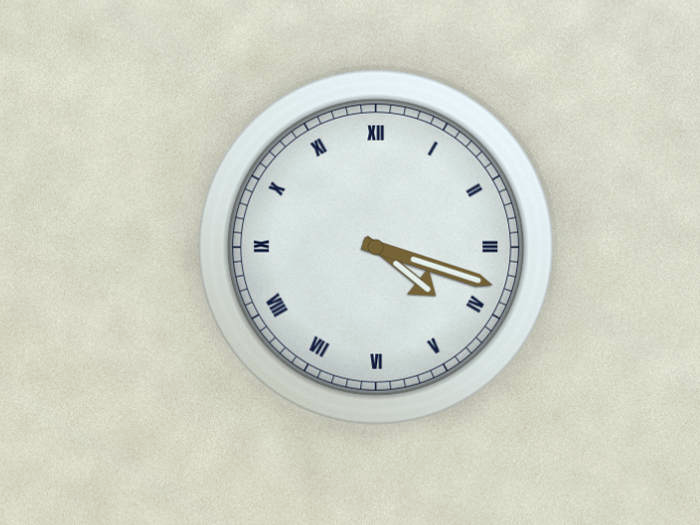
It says 4.18
